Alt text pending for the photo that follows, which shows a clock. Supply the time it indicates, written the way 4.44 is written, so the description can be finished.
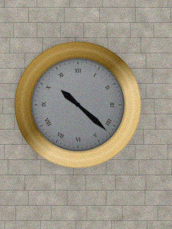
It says 10.22
